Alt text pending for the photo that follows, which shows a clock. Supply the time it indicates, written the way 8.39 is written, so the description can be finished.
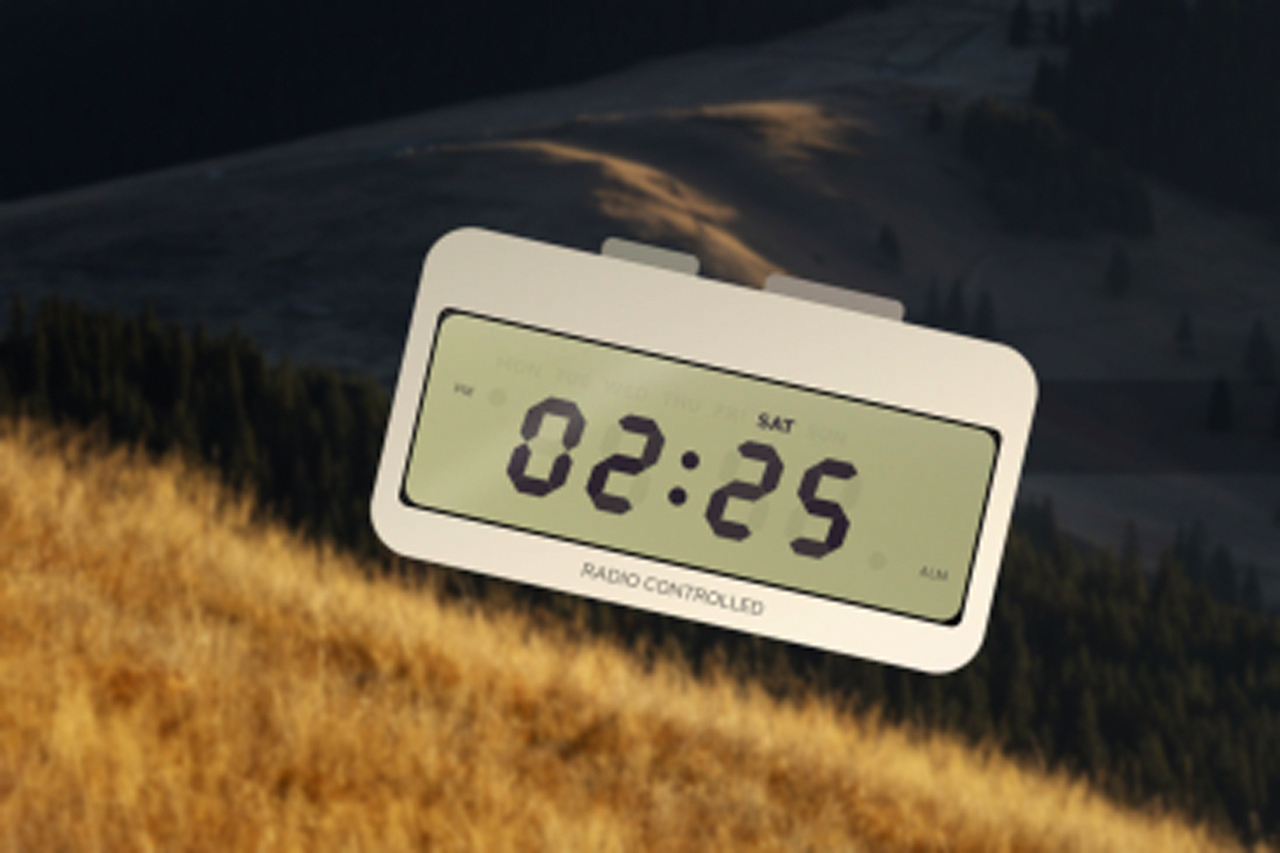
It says 2.25
